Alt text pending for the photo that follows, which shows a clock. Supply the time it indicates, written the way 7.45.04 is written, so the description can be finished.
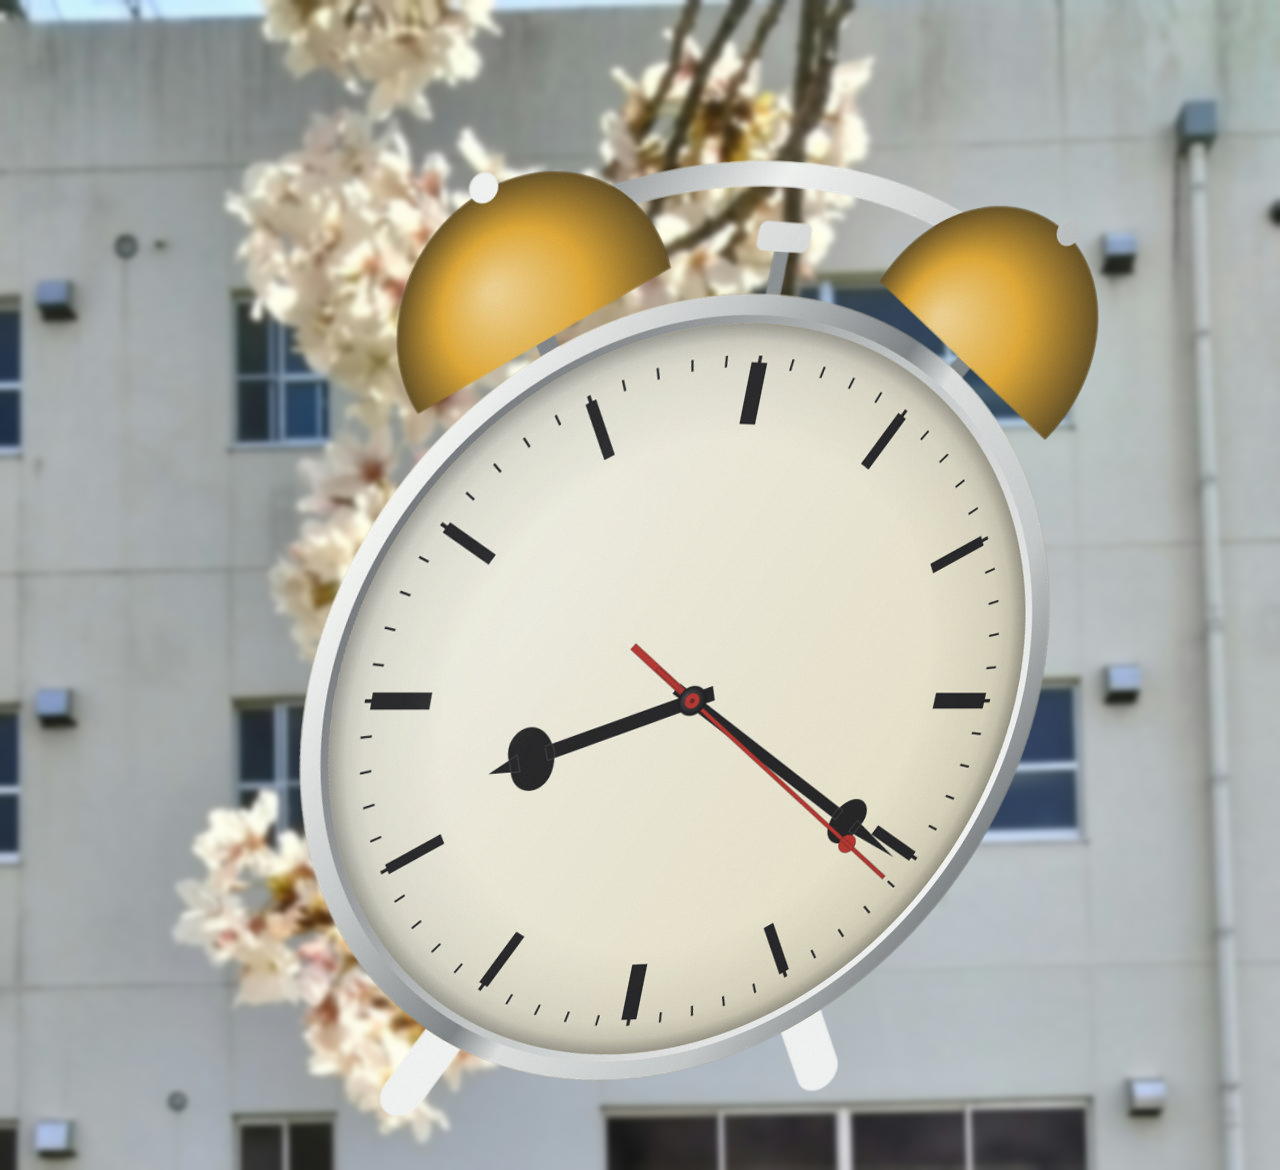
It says 8.20.21
